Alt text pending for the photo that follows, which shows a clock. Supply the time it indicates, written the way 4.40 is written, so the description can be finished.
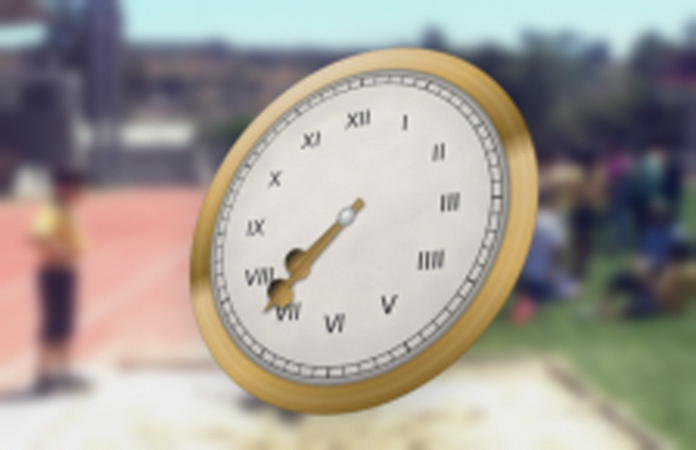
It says 7.37
